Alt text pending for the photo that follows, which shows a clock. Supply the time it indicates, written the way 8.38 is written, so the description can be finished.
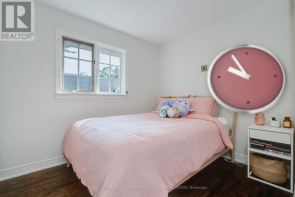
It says 9.55
